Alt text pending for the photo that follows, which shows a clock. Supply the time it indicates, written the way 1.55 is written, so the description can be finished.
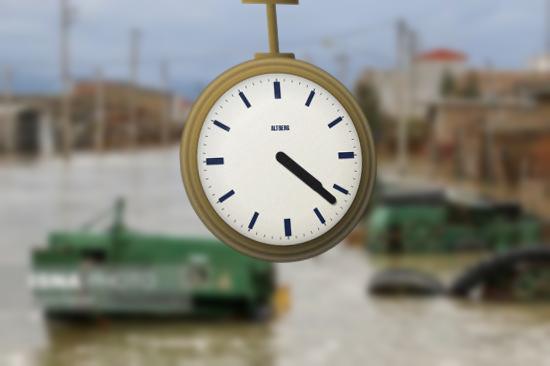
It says 4.22
